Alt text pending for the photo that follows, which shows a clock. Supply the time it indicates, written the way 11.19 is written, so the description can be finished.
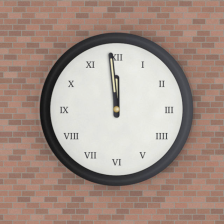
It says 11.59
